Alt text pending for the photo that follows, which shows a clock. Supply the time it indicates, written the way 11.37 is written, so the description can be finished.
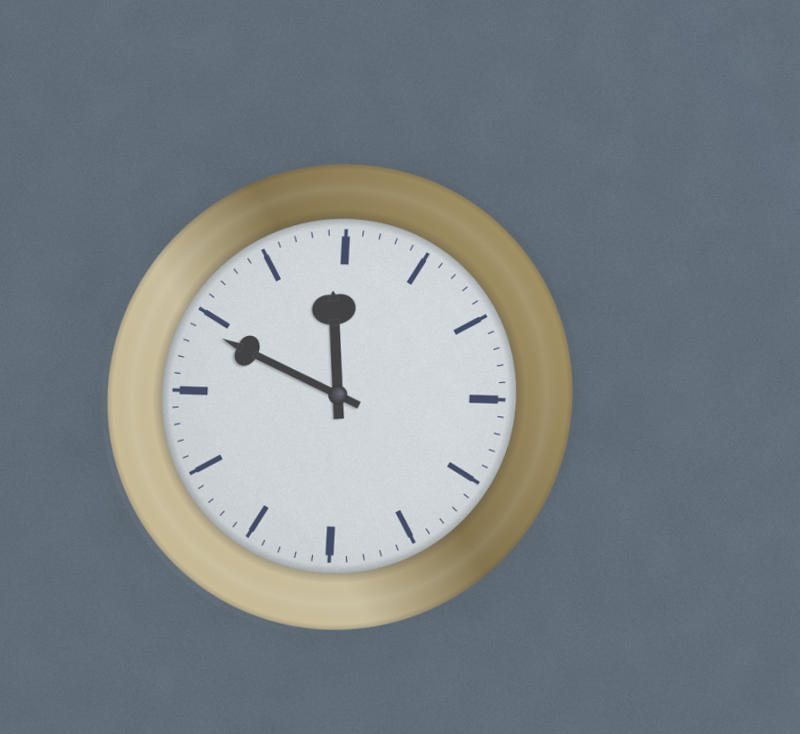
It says 11.49
